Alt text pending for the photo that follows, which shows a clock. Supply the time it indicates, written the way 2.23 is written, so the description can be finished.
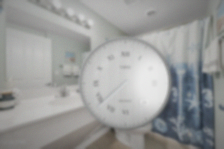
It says 7.38
